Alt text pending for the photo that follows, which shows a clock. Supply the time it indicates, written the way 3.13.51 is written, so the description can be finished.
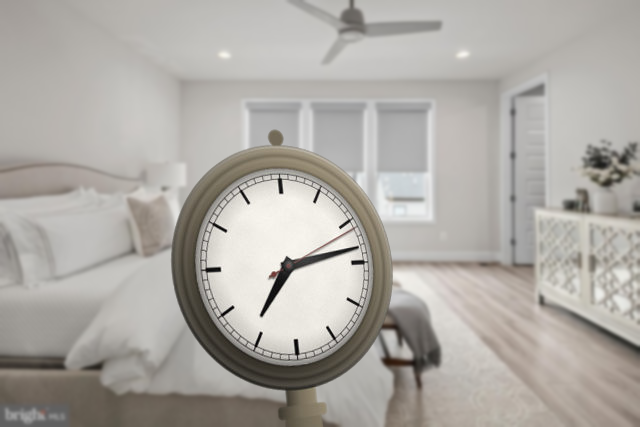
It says 7.13.11
